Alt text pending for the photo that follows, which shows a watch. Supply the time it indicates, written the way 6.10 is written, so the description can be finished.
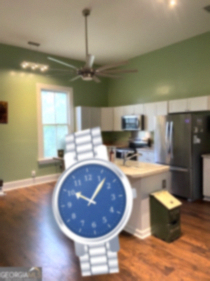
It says 10.07
